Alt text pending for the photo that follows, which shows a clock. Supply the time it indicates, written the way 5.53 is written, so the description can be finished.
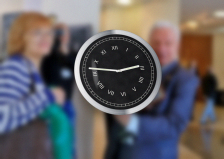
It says 2.47
